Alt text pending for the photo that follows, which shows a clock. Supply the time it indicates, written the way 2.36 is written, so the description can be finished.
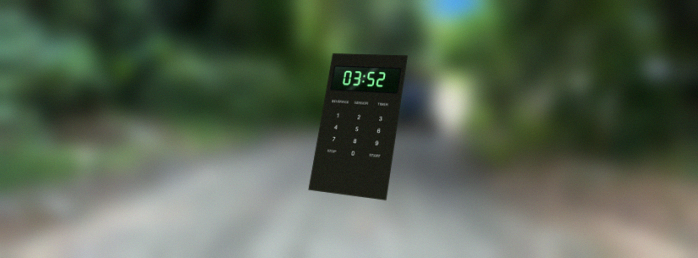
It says 3.52
